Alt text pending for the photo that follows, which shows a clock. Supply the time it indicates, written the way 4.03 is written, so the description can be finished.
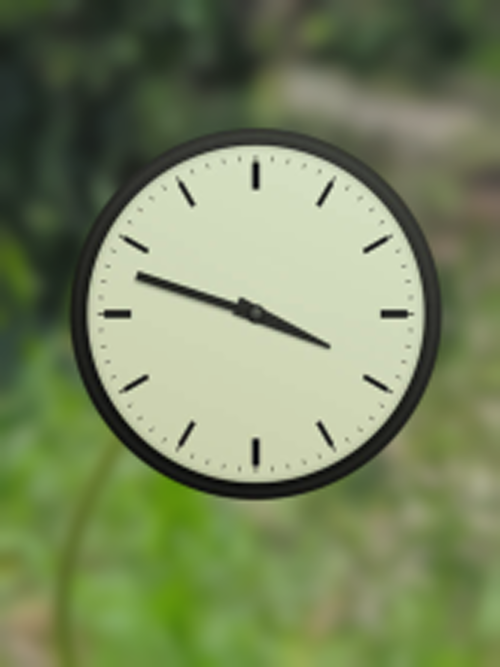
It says 3.48
